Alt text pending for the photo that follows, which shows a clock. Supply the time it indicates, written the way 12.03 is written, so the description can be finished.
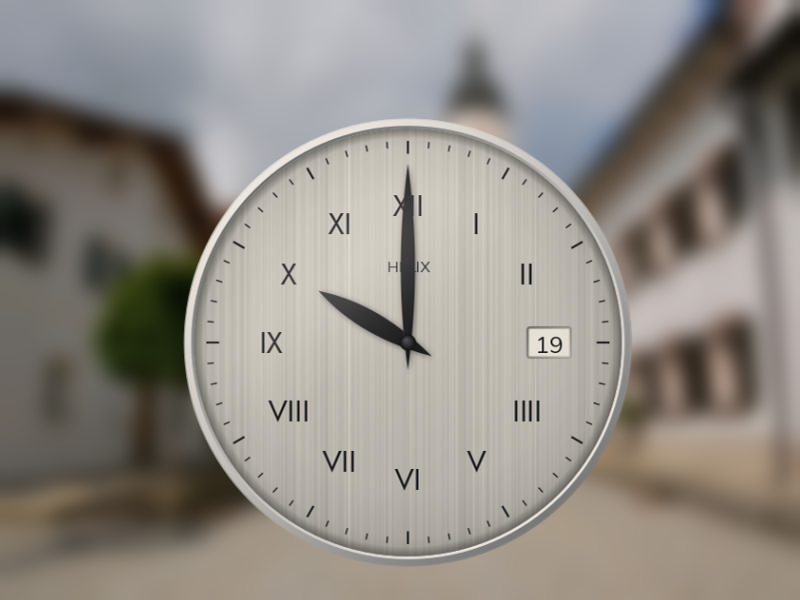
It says 10.00
